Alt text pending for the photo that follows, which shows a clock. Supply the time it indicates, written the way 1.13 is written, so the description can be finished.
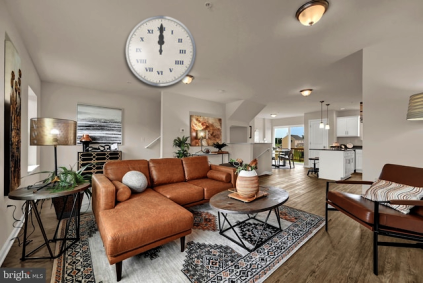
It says 12.00
